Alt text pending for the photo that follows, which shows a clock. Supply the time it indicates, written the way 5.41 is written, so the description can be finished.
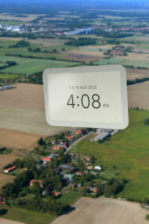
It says 4.08
